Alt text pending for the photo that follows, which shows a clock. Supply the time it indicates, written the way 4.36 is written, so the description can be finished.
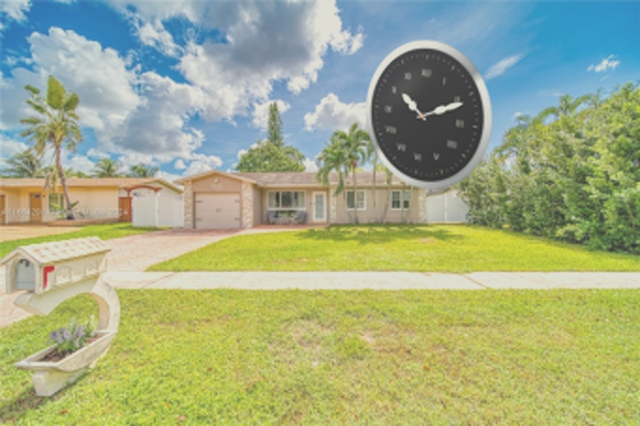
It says 10.11
